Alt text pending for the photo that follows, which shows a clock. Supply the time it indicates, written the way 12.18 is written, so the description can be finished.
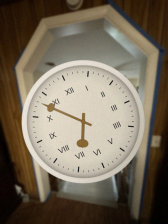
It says 6.53
